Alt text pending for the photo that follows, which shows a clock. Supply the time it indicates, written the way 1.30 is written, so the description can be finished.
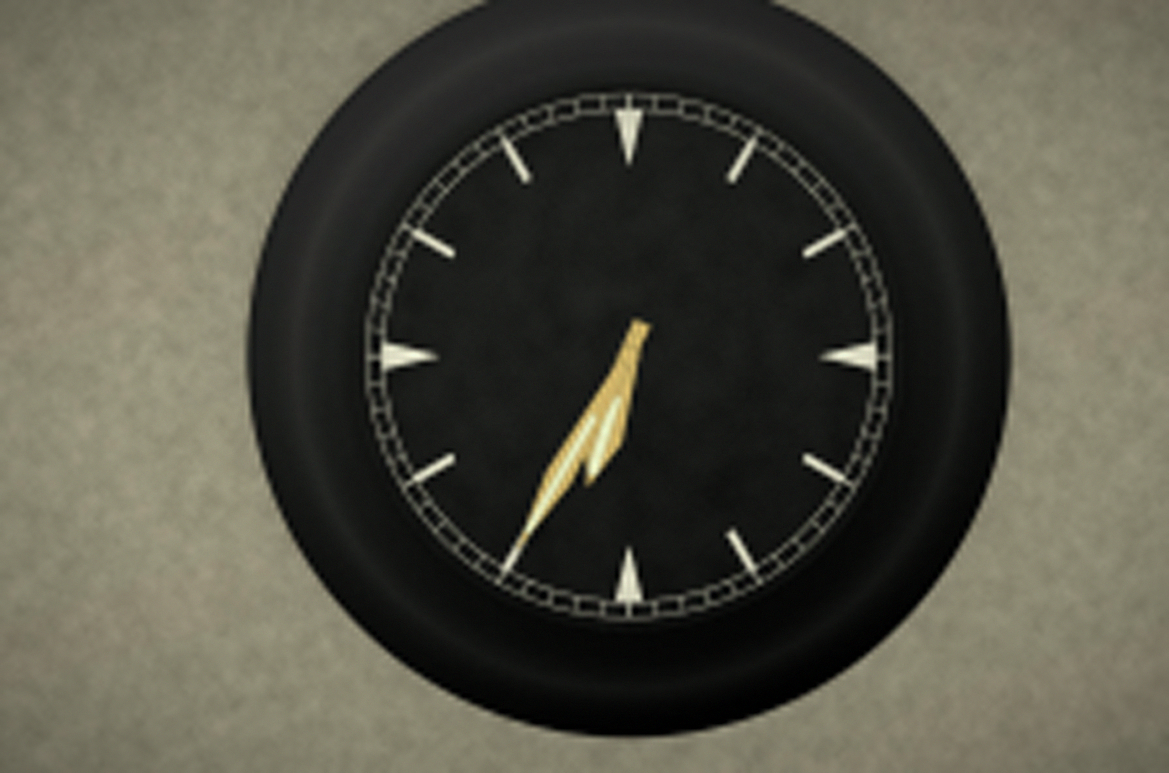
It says 6.35
